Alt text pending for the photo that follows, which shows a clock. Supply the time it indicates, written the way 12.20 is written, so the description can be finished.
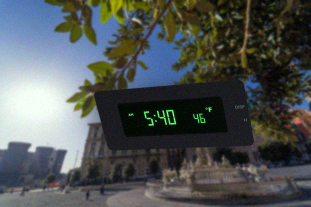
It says 5.40
